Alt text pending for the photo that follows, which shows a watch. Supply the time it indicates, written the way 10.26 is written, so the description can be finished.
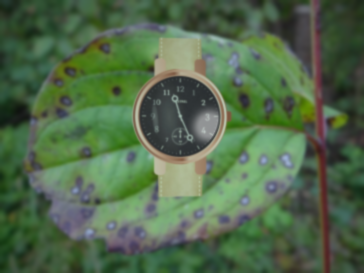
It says 11.26
